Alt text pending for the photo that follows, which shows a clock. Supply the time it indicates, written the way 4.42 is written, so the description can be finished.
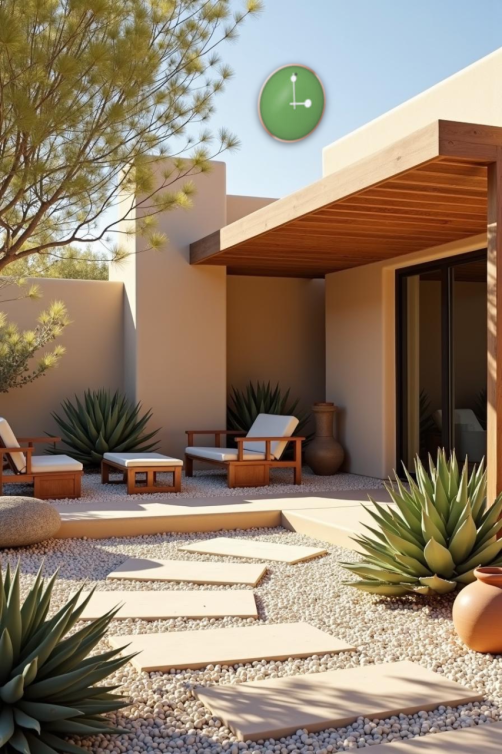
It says 2.59
